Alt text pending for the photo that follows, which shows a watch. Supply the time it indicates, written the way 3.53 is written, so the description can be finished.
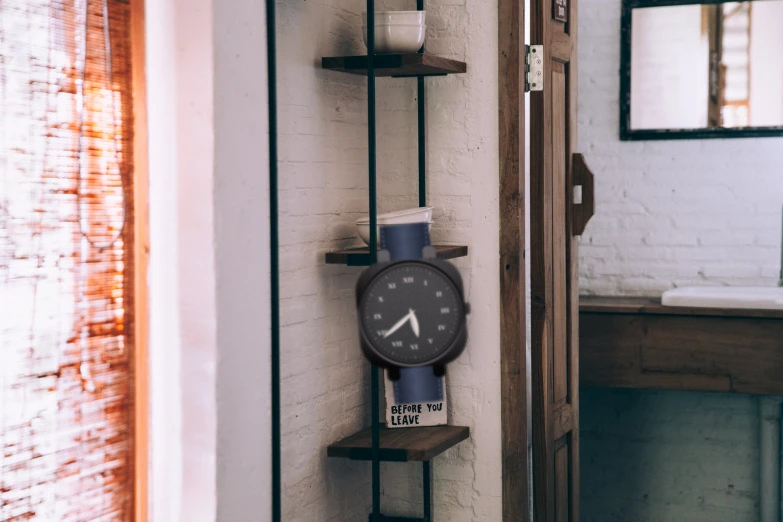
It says 5.39
